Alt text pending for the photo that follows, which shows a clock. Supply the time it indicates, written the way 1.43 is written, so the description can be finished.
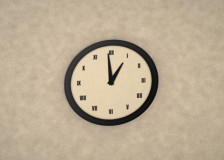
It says 12.59
